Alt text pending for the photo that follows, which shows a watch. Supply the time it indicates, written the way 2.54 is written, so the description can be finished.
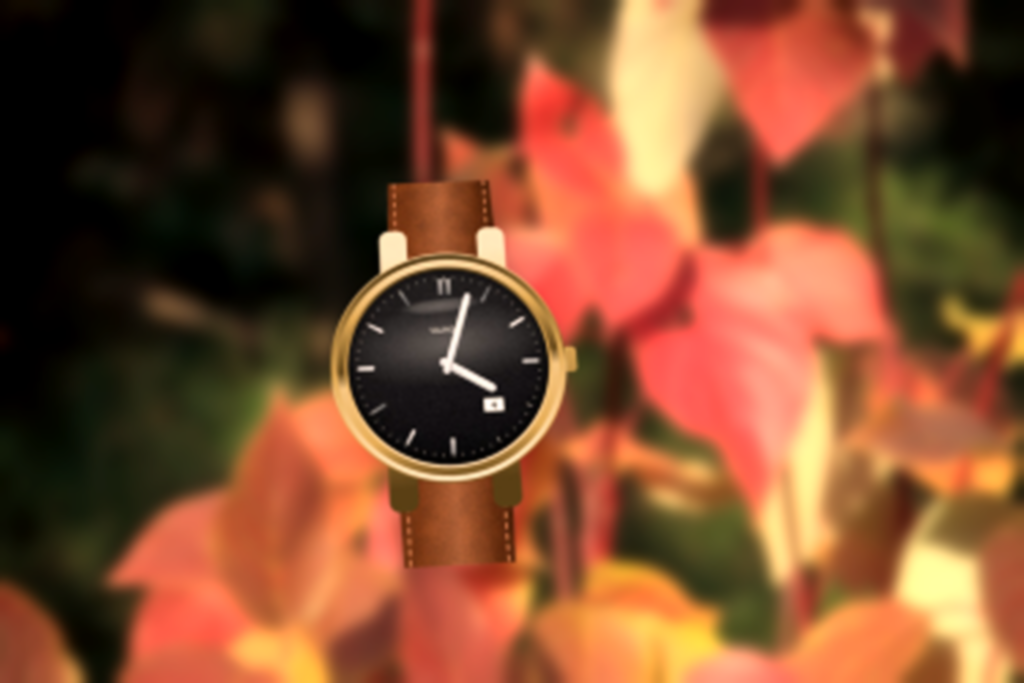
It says 4.03
